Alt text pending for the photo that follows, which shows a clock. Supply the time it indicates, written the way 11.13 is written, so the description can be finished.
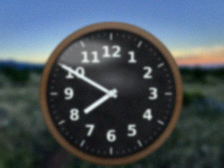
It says 7.50
